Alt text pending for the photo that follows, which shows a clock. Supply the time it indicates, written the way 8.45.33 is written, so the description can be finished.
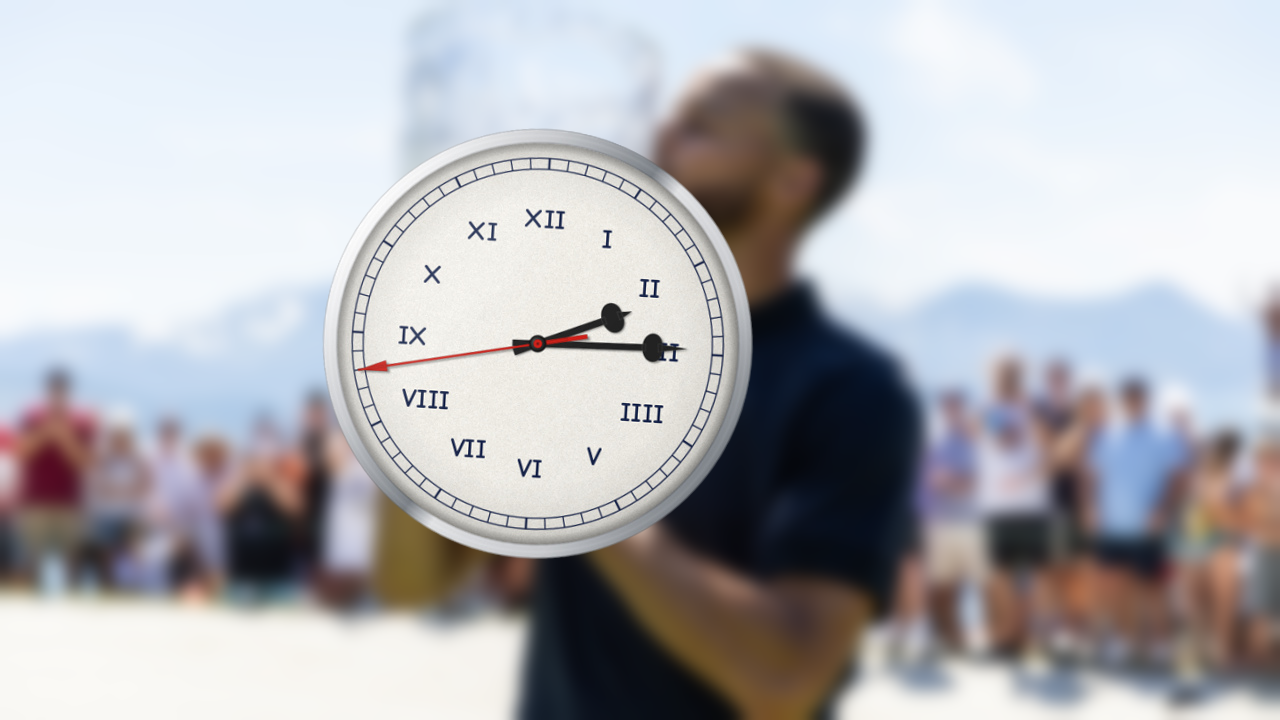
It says 2.14.43
